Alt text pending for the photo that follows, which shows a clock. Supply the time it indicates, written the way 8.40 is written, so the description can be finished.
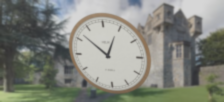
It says 12.52
